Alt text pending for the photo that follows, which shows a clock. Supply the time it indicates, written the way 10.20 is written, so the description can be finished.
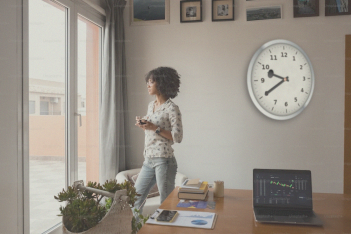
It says 9.40
